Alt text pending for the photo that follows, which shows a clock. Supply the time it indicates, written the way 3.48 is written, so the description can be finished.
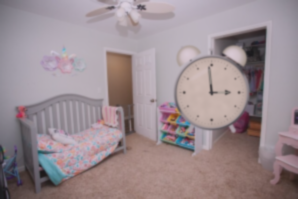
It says 2.59
